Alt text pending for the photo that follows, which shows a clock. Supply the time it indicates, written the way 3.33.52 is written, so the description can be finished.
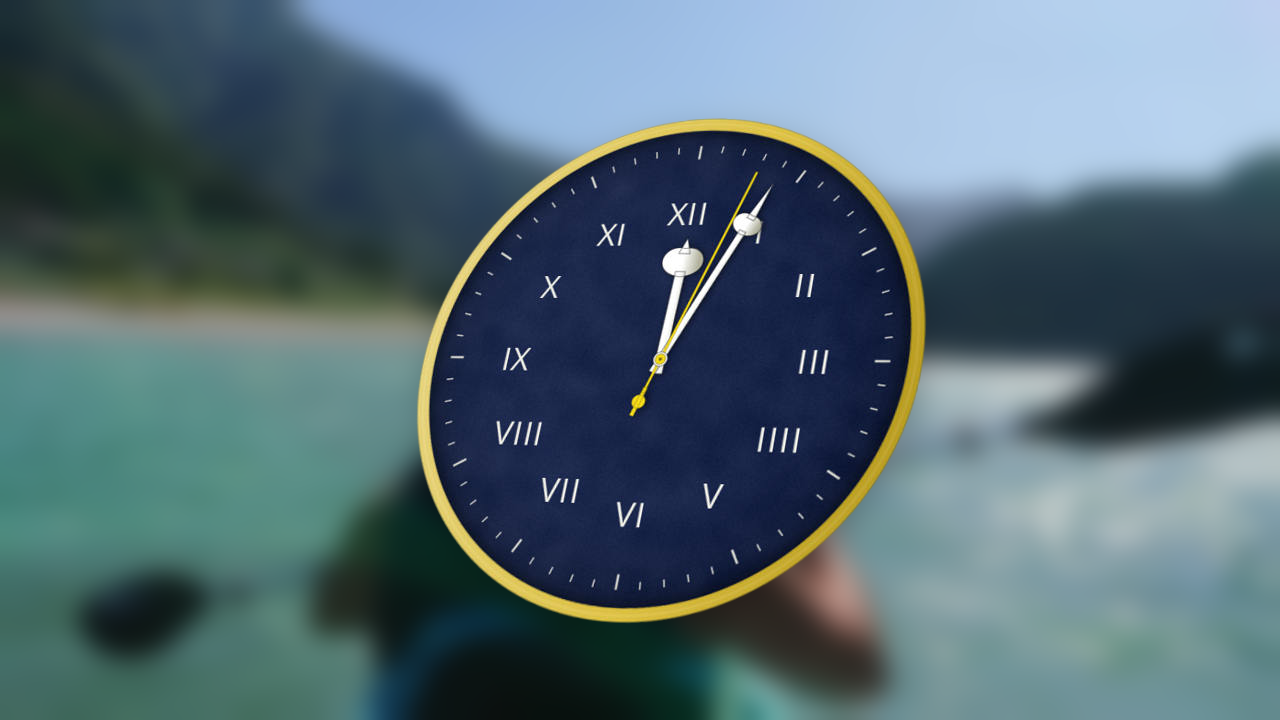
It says 12.04.03
